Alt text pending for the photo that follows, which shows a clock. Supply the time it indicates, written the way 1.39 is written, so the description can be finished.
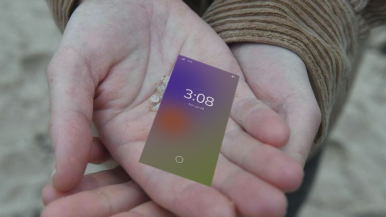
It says 3.08
